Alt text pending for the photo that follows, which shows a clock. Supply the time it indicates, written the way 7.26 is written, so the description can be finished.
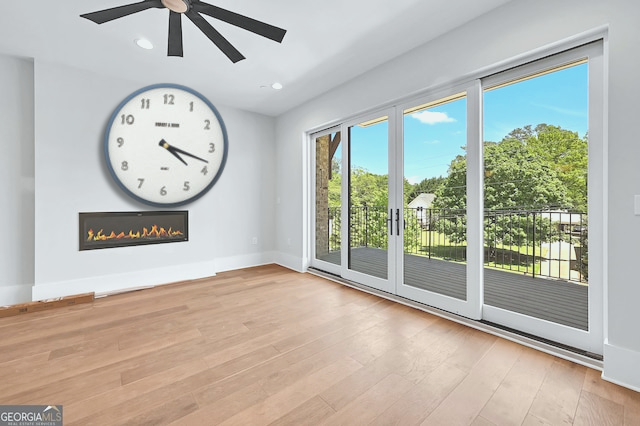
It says 4.18
